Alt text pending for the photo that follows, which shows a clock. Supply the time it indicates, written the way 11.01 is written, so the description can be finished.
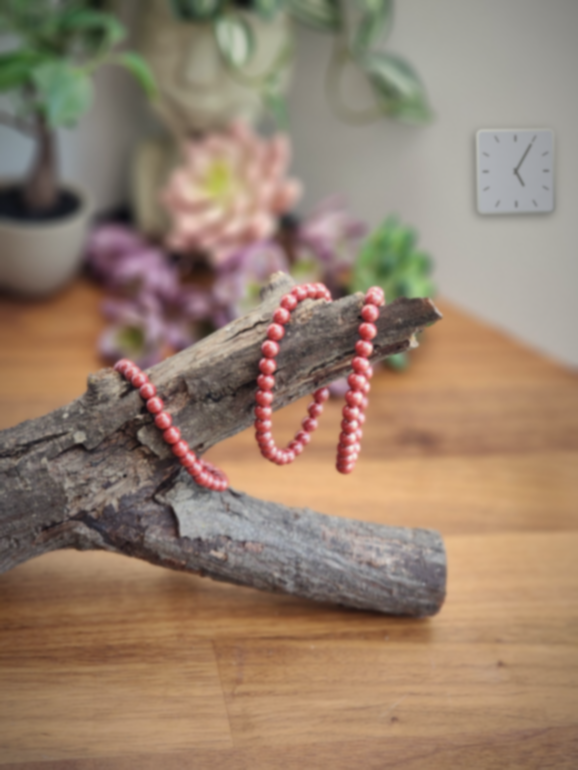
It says 5.05
